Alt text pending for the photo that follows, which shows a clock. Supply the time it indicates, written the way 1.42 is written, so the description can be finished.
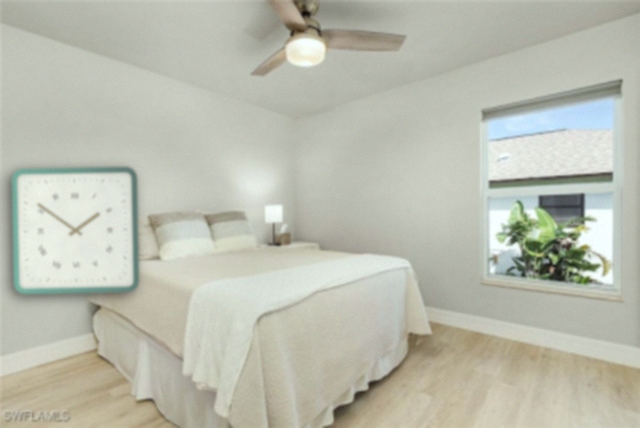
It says 1.51
